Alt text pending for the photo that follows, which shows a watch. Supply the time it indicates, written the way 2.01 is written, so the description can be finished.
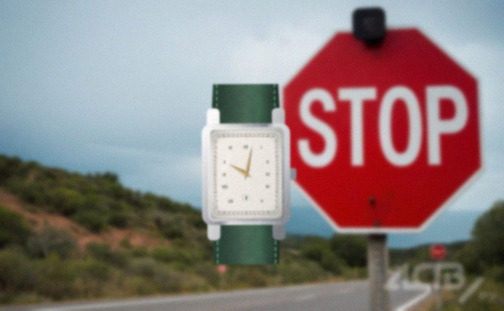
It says 10.02
